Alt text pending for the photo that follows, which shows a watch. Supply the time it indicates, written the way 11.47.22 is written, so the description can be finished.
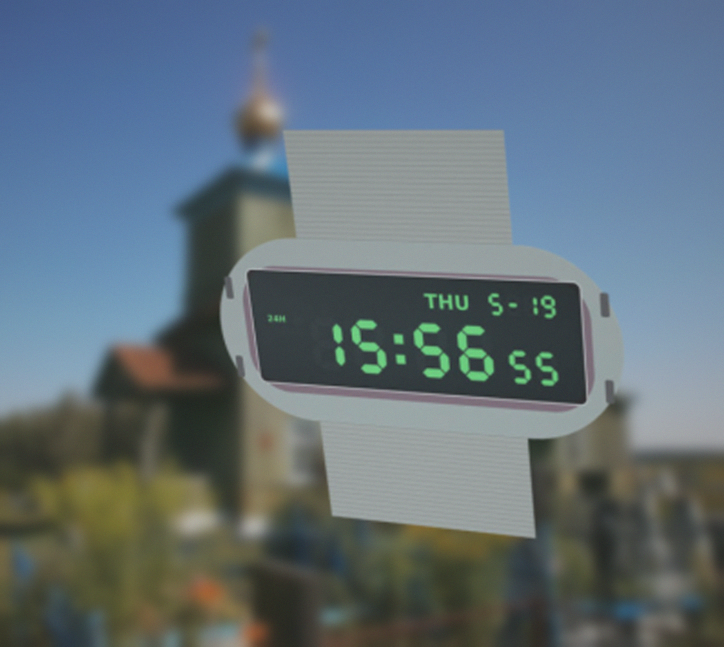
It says 15.56.55
